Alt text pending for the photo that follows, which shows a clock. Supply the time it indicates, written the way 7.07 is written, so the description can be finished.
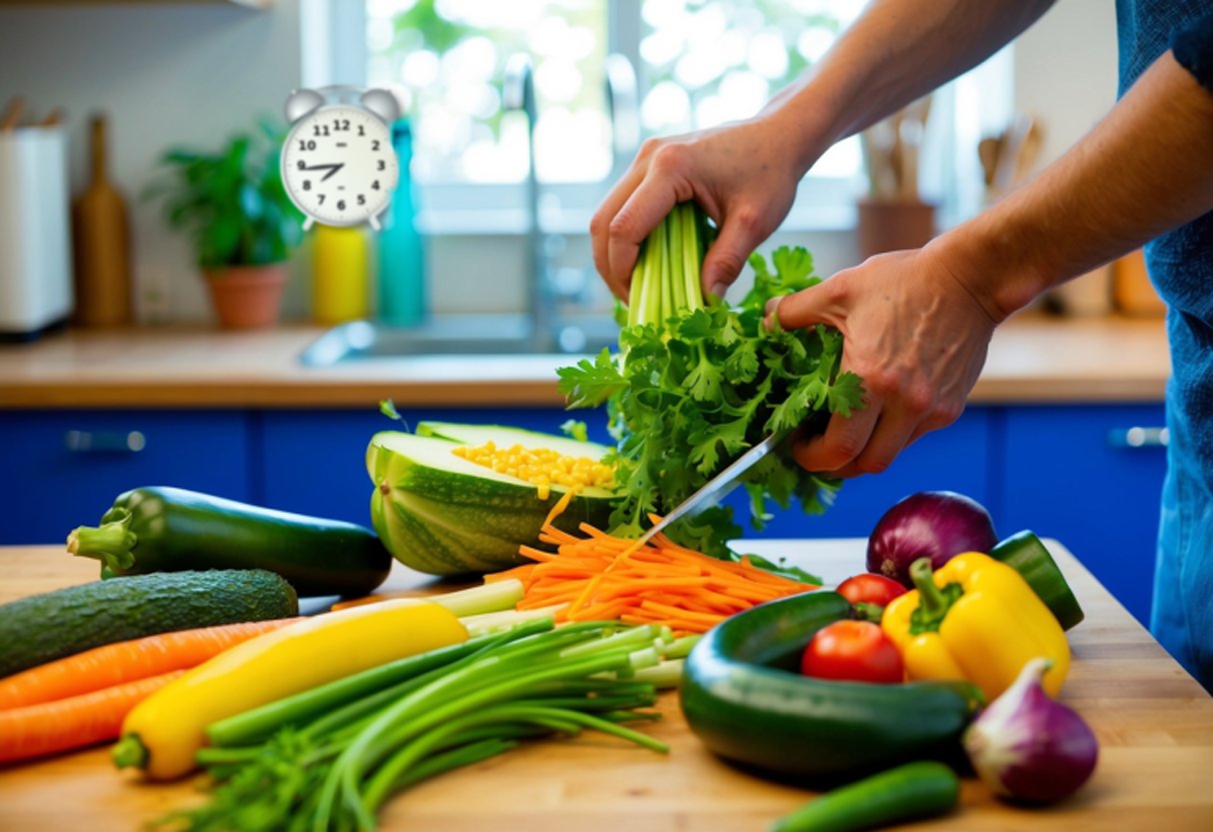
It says 7.44
